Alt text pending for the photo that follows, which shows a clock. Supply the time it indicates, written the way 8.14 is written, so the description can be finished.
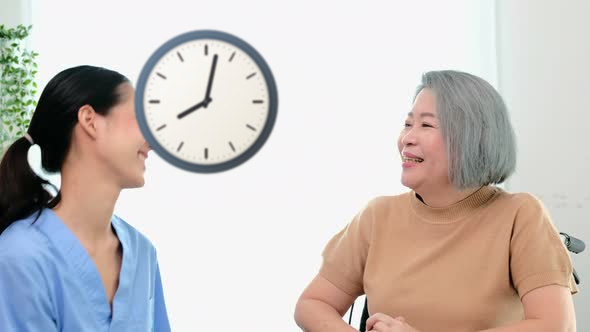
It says 8.02
